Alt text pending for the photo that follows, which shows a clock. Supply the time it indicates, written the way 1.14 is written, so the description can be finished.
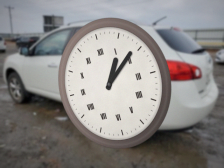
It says 1.09
